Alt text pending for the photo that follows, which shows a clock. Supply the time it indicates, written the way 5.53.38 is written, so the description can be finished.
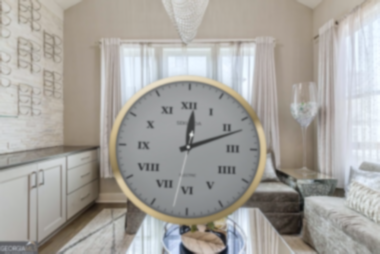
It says 12.11.32
